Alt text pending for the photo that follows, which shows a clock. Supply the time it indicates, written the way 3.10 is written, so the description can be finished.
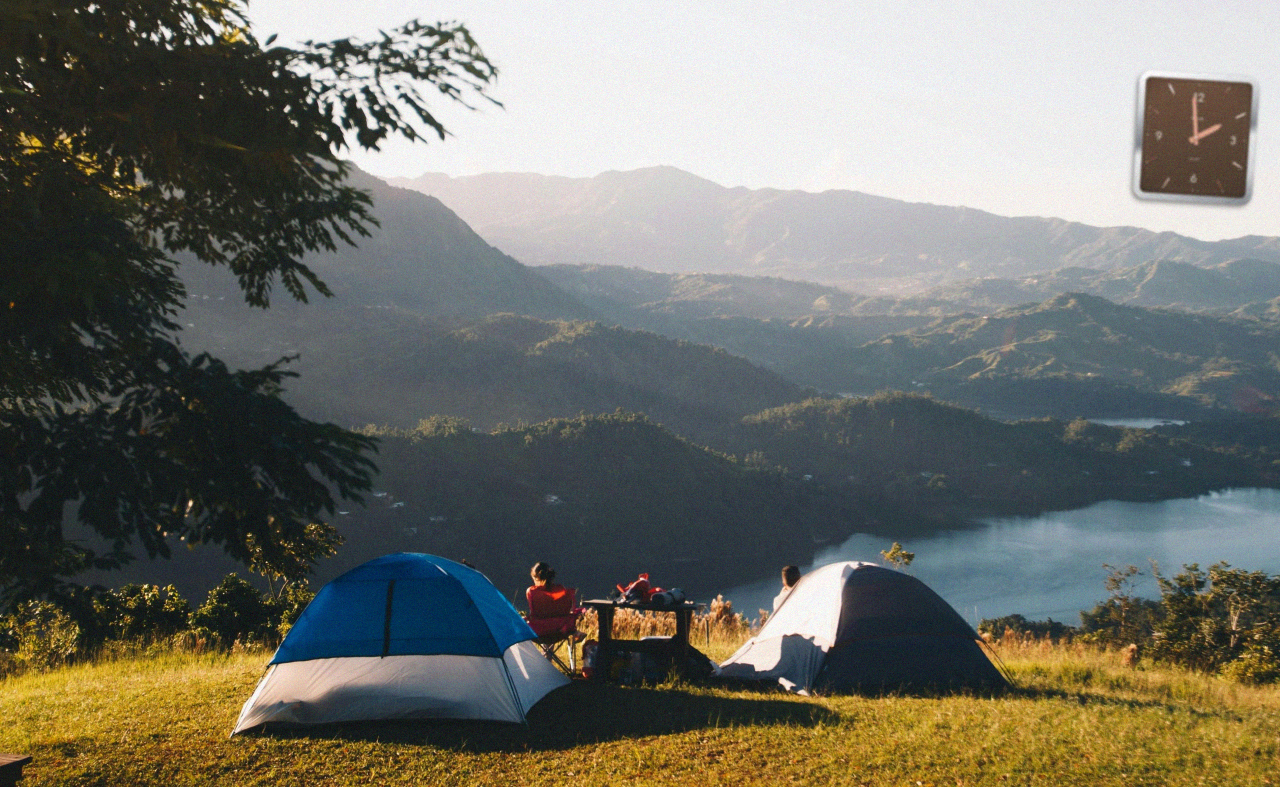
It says 1.59
